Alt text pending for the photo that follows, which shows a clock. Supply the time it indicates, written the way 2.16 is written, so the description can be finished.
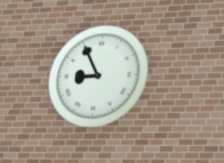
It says 8.55
